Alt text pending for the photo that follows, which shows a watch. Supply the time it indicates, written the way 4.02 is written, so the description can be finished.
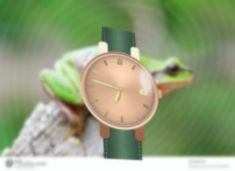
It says 6.47
